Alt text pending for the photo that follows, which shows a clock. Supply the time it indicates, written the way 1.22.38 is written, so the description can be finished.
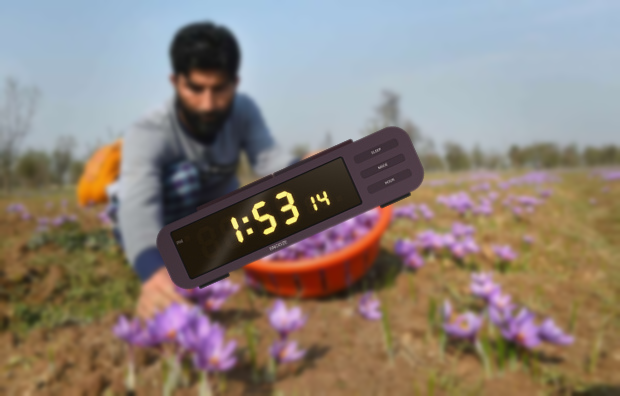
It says 1.53.14
